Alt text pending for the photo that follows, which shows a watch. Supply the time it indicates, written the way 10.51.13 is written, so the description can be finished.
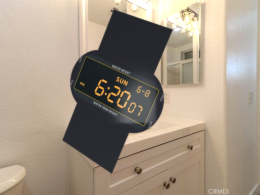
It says 6.20.07
